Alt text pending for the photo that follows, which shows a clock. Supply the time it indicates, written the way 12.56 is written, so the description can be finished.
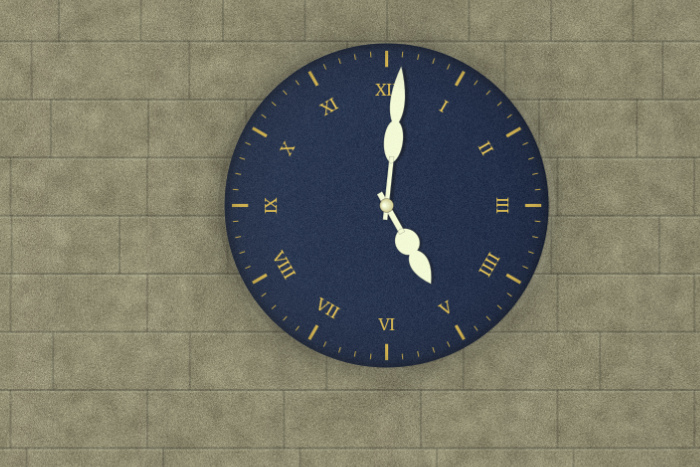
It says 5.01
